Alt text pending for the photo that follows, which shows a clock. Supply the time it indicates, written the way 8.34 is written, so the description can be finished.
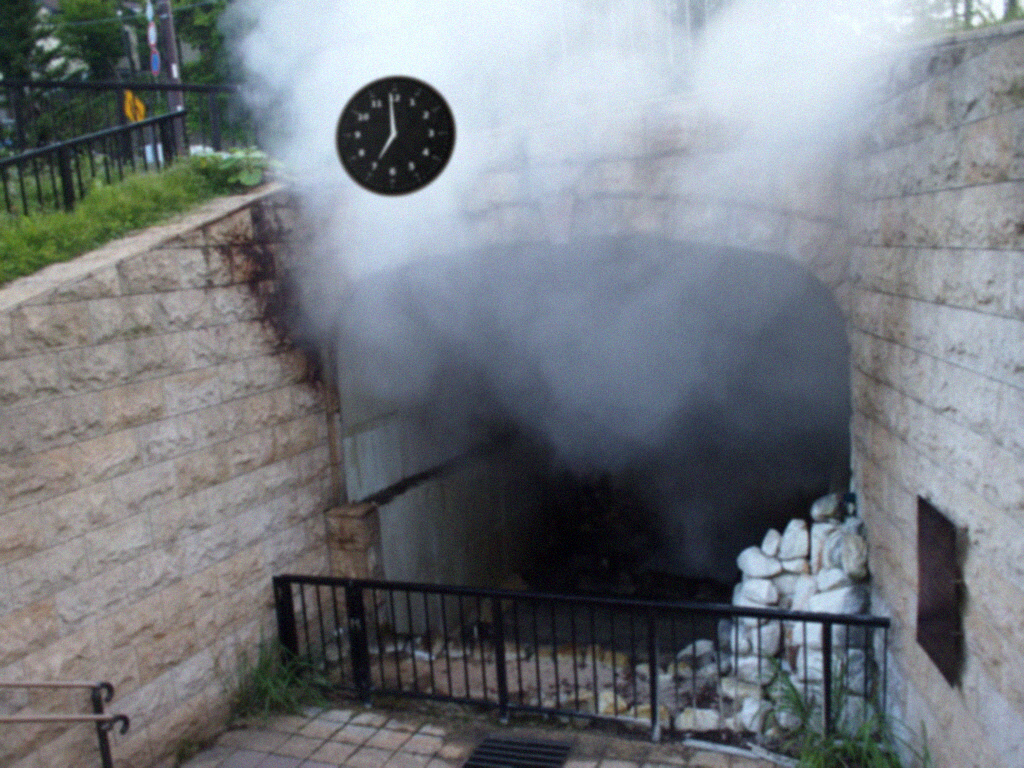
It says 6.59
